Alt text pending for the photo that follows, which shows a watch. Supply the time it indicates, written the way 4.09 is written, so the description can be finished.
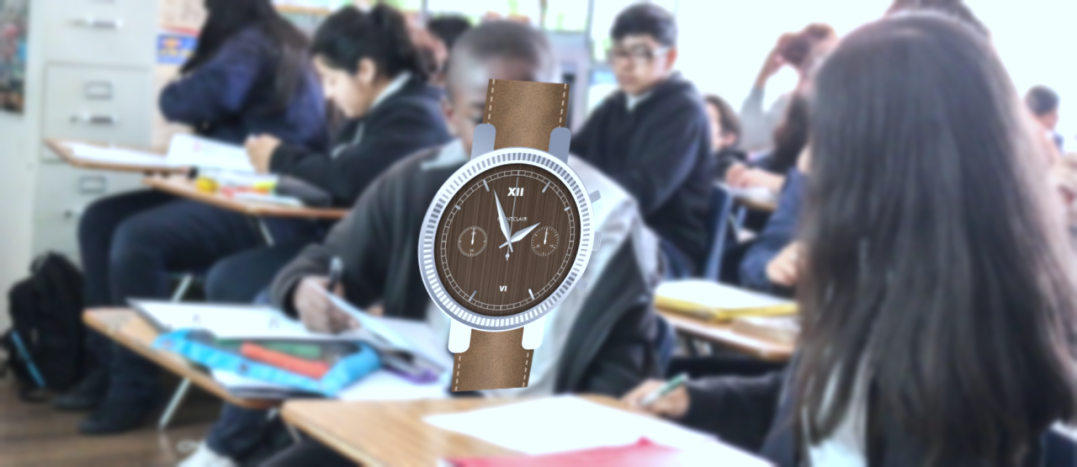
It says 1.56
